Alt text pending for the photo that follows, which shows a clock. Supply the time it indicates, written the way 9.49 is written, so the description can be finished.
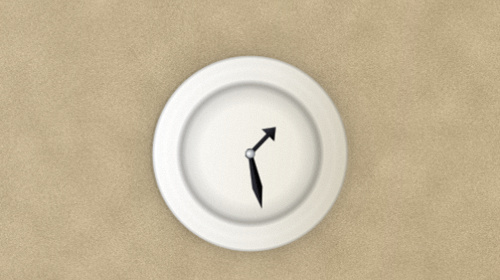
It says 1.28
